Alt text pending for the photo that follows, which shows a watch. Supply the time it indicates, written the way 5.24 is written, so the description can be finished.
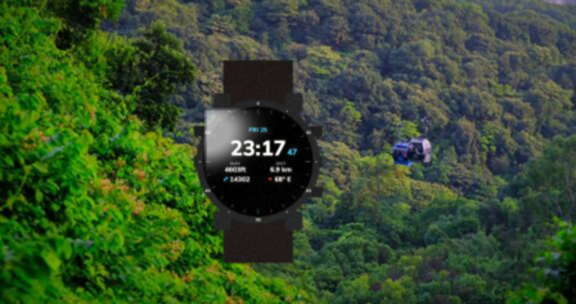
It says 23.17
